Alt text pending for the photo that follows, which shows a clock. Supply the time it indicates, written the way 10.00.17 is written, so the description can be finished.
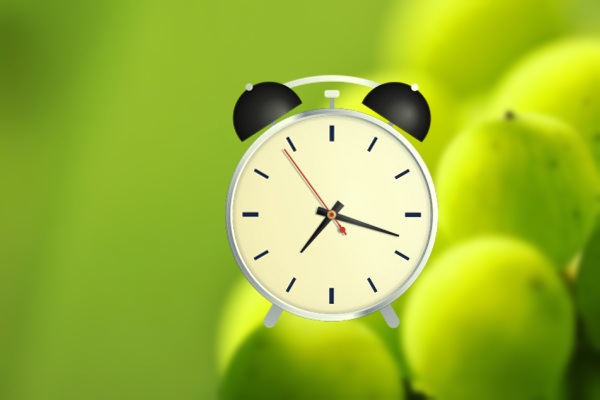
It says 7.17.54
